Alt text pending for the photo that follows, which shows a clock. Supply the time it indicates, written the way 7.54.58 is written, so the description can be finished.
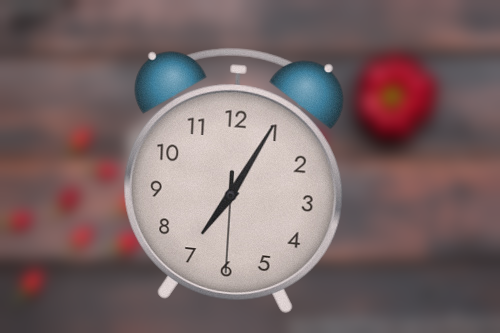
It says 7.04.30
